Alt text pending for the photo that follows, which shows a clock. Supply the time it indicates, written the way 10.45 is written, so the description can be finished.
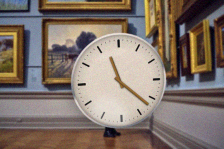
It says 11.22
